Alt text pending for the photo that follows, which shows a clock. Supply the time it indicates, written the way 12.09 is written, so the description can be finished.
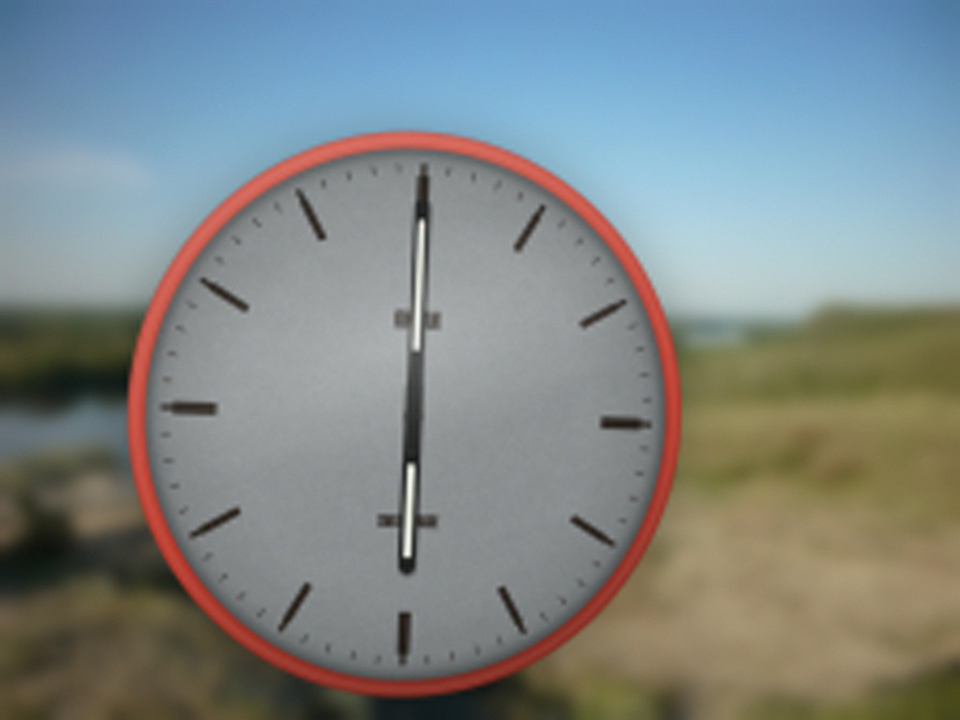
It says 6.00
